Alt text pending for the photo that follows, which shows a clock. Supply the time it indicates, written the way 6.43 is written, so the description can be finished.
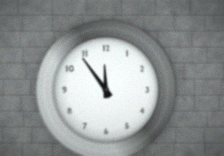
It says 11.54
